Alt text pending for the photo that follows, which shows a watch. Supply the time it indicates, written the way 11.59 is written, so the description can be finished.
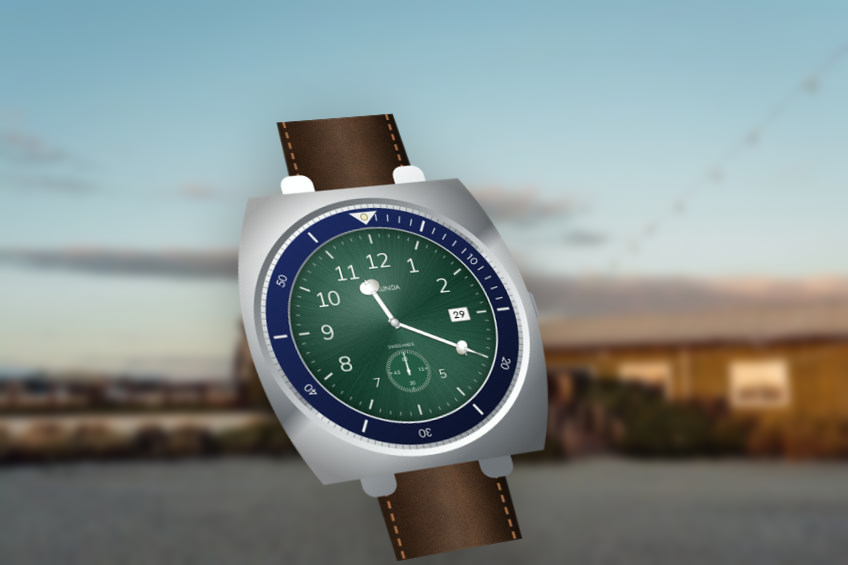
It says 11.20
